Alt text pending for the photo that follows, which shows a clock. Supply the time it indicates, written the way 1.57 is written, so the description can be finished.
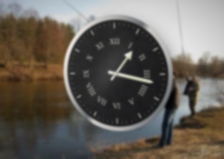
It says 1.17
